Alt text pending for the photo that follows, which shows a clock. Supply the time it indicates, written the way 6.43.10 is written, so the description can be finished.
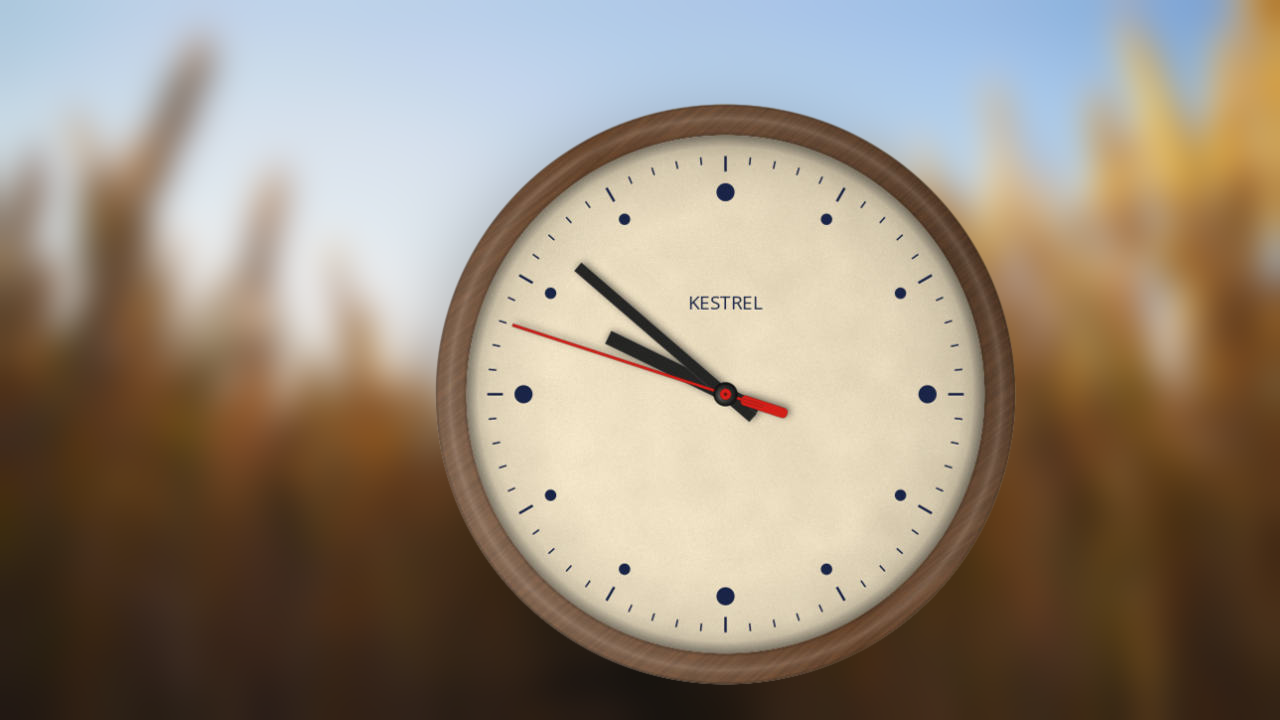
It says 9.51.48
